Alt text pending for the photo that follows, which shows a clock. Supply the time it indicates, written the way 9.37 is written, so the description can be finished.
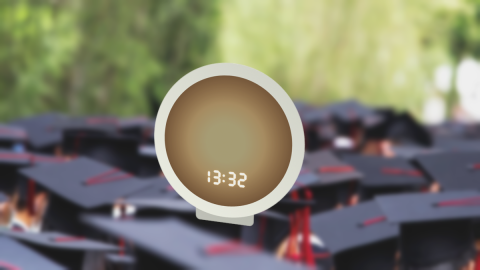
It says 13.32
